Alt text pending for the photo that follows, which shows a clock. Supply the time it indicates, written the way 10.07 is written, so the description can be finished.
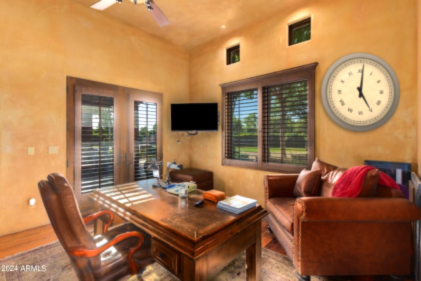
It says 5.01
